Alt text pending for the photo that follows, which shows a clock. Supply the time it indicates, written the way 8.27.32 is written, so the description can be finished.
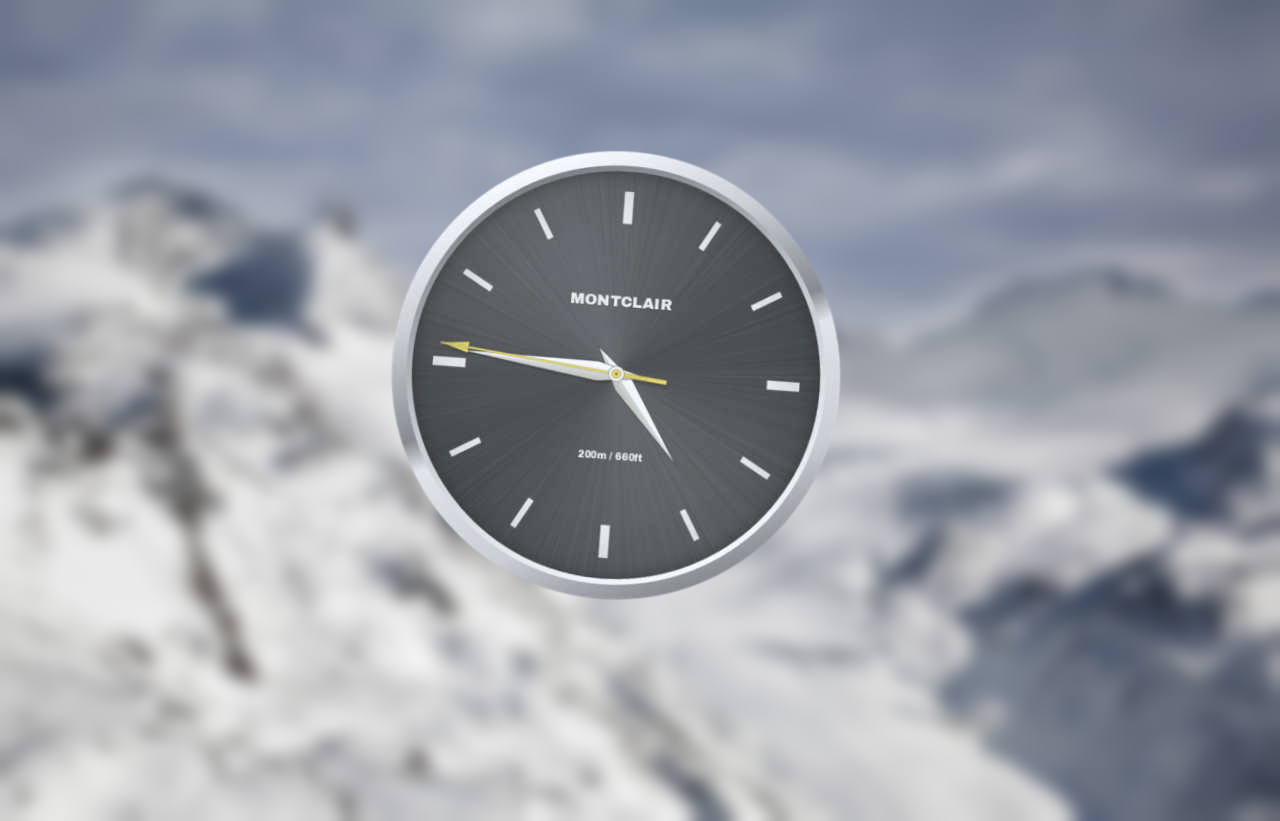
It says 4.45.46
